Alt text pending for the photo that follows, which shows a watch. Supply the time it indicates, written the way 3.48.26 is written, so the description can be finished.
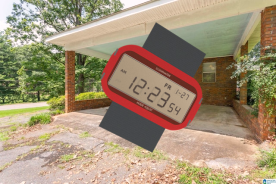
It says 12.23.54
